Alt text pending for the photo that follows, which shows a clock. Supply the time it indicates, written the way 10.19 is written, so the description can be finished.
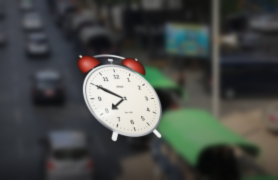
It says 7.50
